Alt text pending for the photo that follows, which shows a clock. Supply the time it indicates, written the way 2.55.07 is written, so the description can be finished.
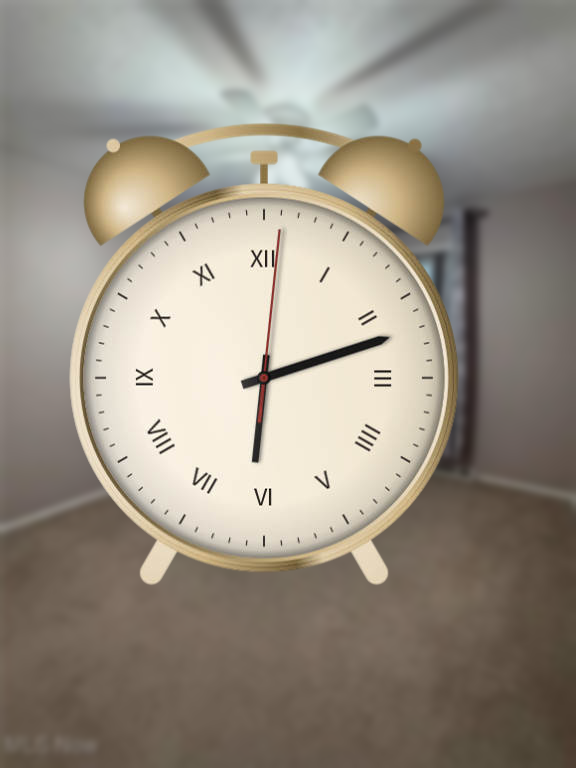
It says 6.12.01
